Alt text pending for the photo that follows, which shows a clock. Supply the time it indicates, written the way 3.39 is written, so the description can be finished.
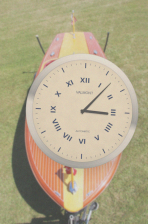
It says 3.07
